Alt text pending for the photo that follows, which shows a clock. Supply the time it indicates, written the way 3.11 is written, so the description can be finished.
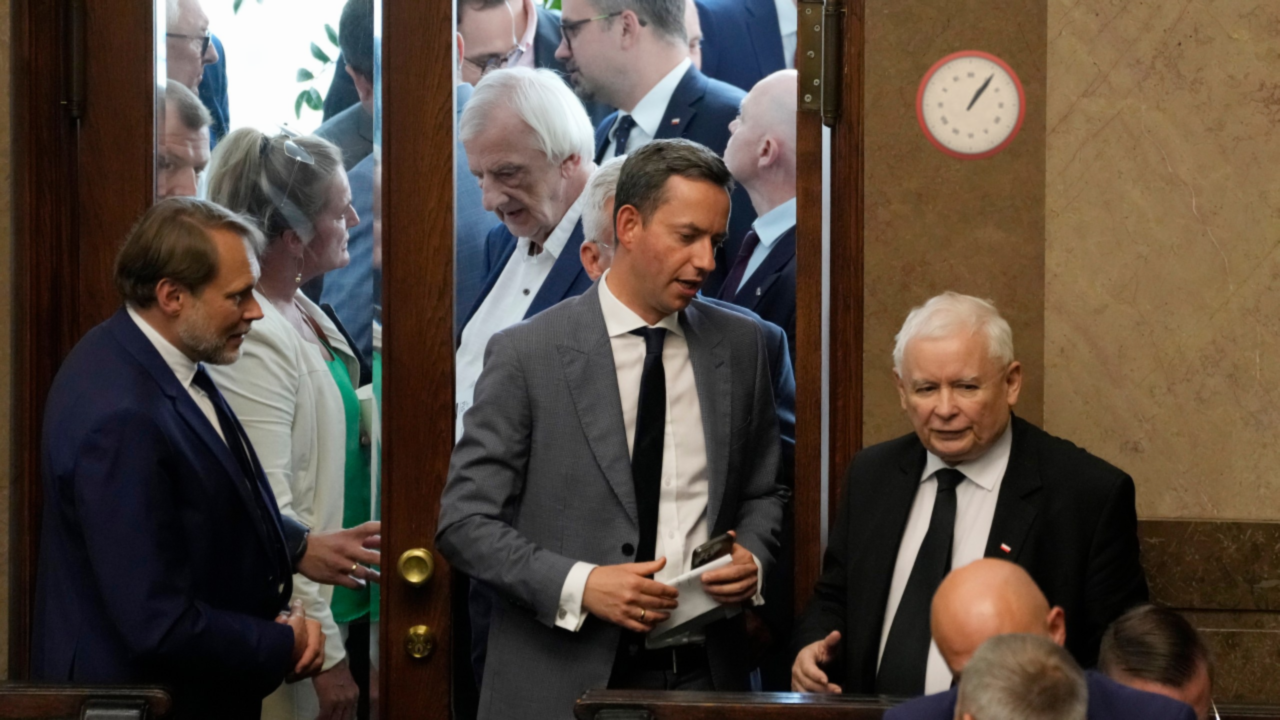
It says 1.06
